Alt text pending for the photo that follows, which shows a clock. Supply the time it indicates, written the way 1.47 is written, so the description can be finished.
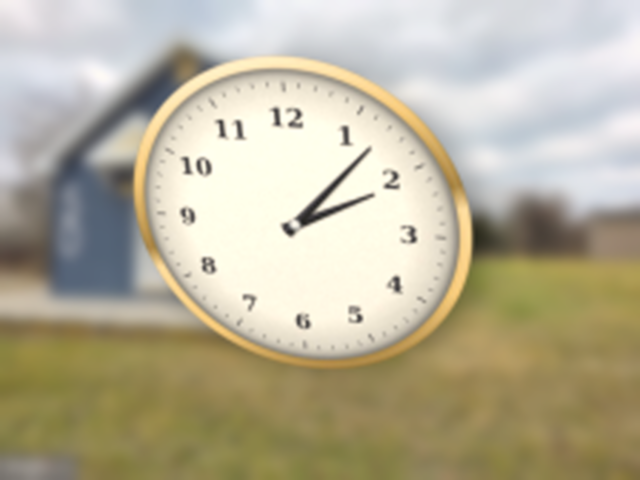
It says 2.07
